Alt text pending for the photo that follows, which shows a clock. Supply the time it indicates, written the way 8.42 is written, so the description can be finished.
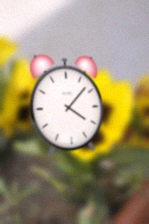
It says 4.08
